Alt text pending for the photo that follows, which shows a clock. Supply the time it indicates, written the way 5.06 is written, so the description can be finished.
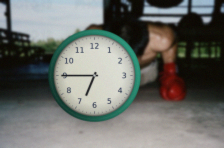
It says 6.45
